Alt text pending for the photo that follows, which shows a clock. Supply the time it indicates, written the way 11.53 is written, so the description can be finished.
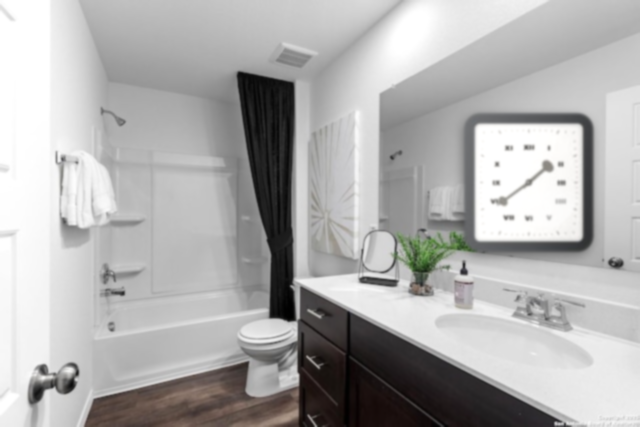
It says 1.39
